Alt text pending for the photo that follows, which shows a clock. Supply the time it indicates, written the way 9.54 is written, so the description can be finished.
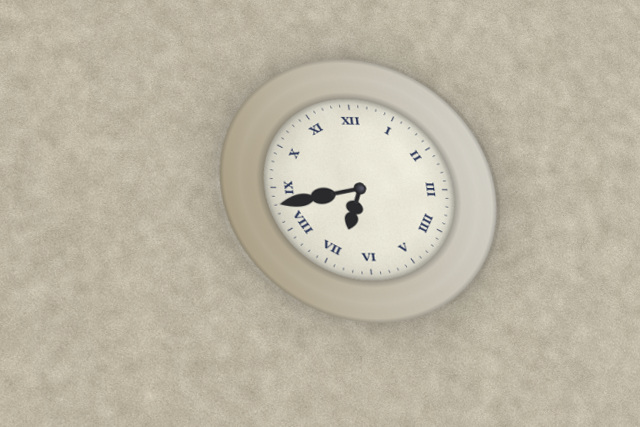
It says 6.43
